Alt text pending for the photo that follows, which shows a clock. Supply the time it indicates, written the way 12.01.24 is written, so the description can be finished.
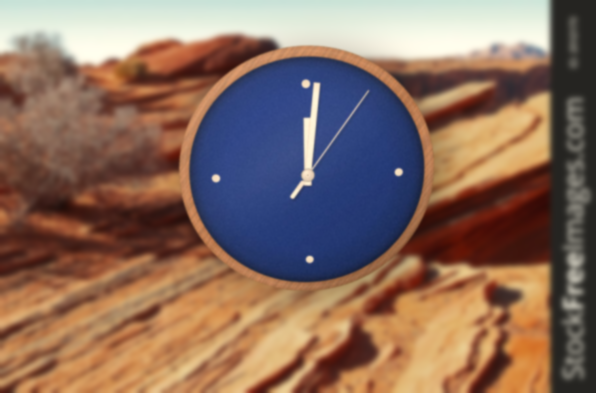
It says 12.01.06
